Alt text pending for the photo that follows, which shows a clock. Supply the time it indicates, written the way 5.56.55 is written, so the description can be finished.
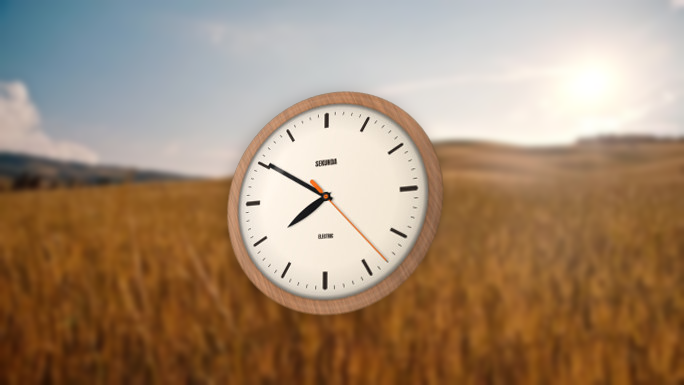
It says 7.50.23
